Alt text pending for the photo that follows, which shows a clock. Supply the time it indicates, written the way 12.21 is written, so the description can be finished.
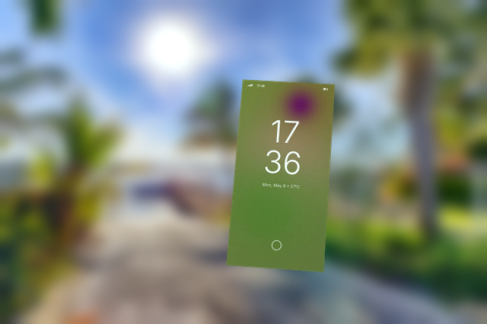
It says 17.36
